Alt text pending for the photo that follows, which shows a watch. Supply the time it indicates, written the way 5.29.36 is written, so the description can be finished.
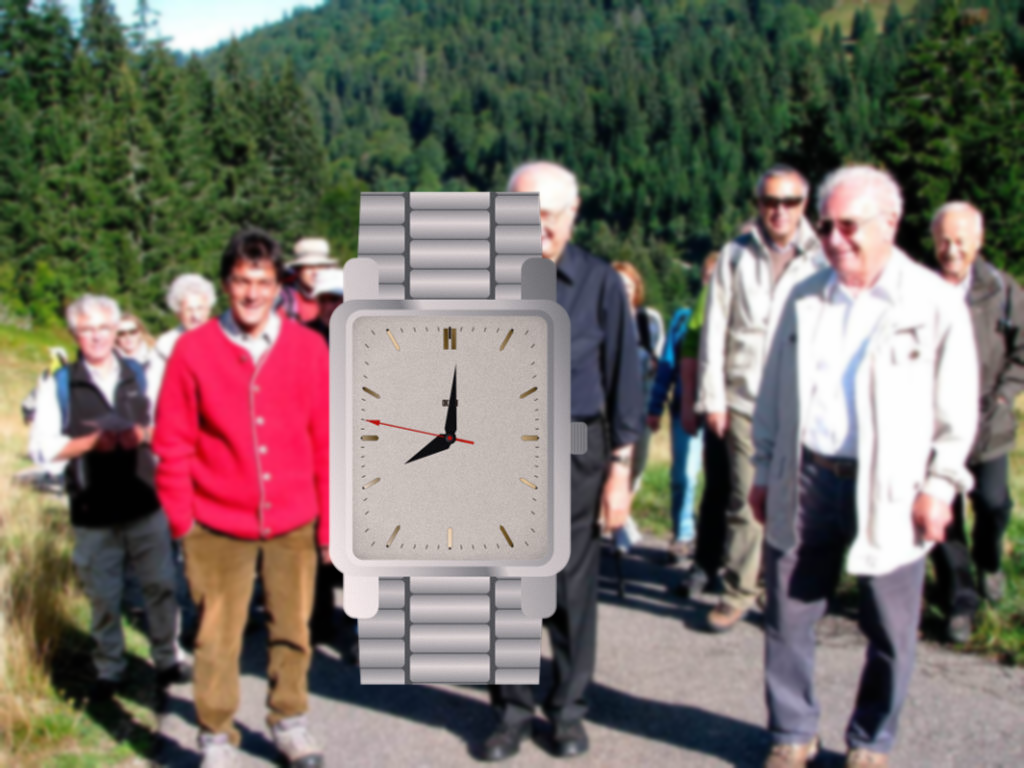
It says 8.00.47
